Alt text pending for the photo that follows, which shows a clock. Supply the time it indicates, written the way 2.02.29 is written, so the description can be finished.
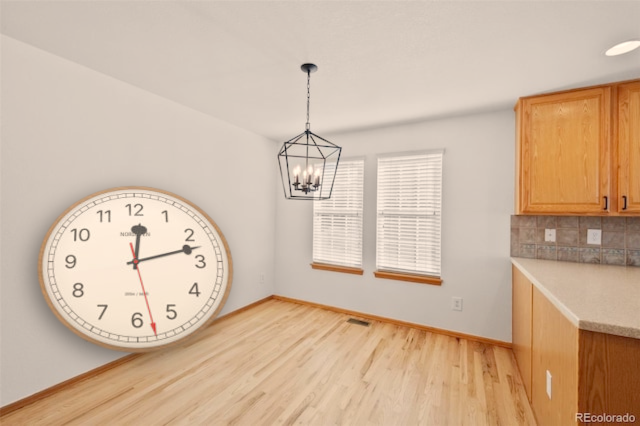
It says 12.12.28
